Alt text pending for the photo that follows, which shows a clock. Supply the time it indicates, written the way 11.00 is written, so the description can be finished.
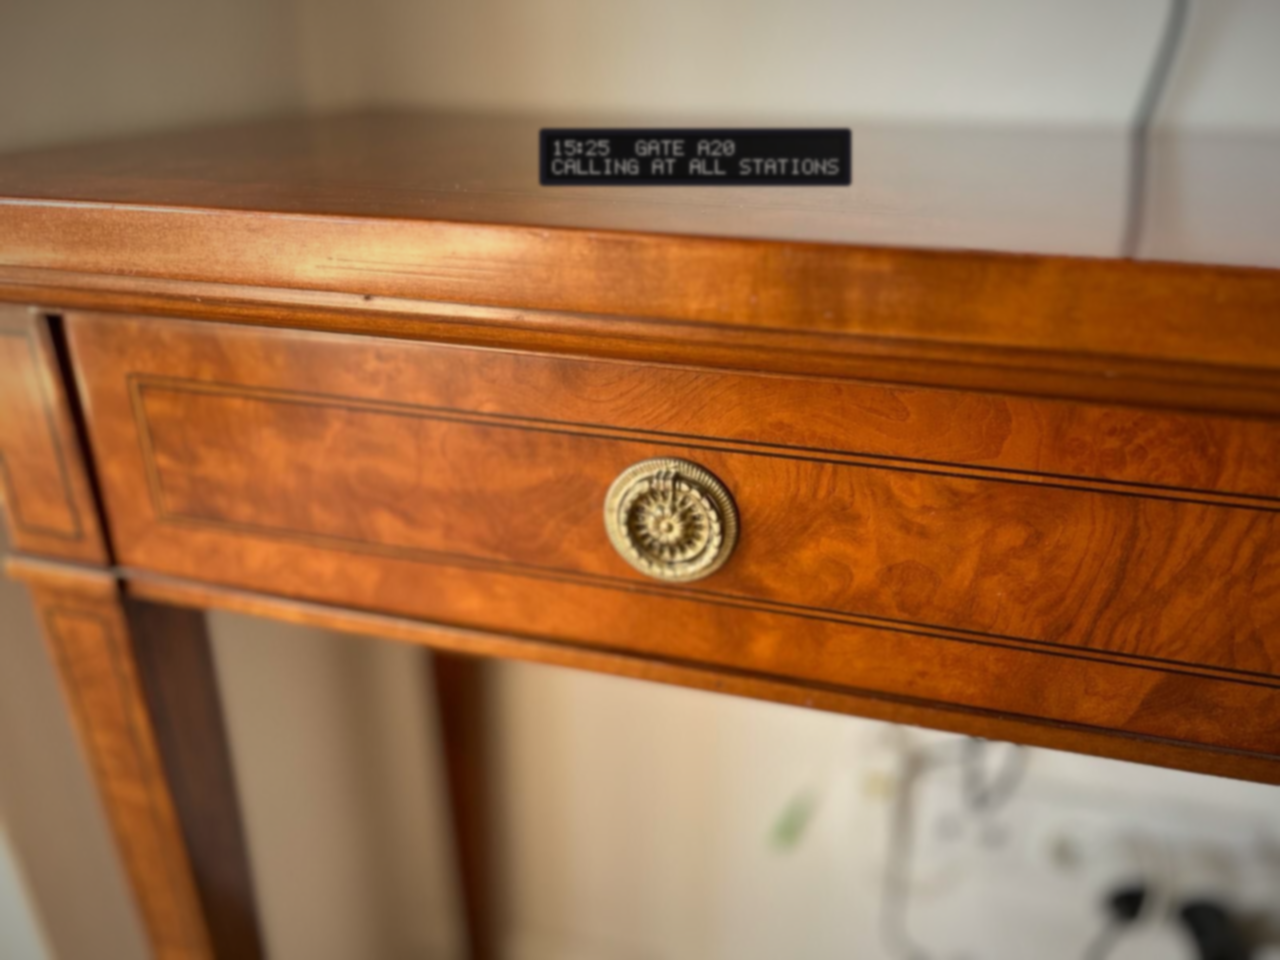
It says 15.25
